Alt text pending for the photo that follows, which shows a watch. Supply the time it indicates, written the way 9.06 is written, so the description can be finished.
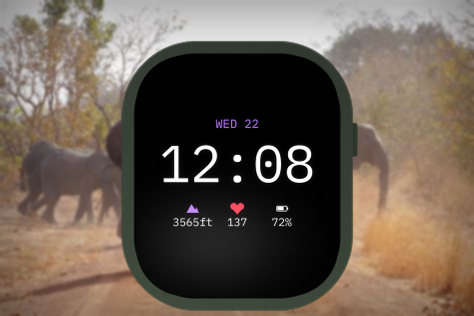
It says 12.08
